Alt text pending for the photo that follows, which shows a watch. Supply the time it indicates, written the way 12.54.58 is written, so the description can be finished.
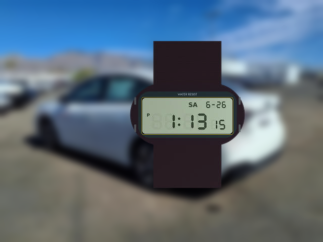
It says 1.13.15
